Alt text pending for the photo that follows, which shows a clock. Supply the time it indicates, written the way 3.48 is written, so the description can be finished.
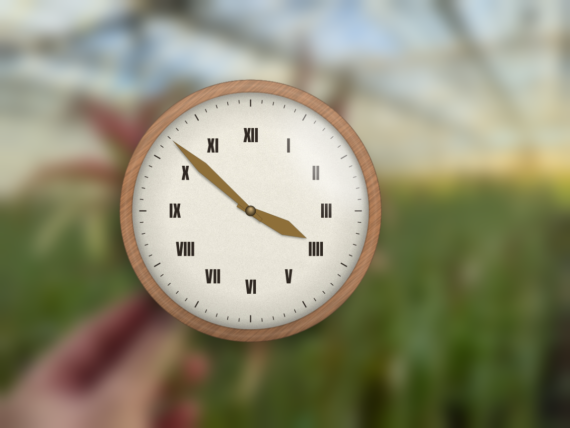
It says 3.52
